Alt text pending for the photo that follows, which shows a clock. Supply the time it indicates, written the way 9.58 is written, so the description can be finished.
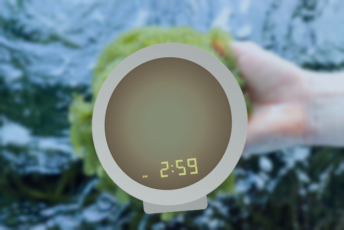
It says 2.59
